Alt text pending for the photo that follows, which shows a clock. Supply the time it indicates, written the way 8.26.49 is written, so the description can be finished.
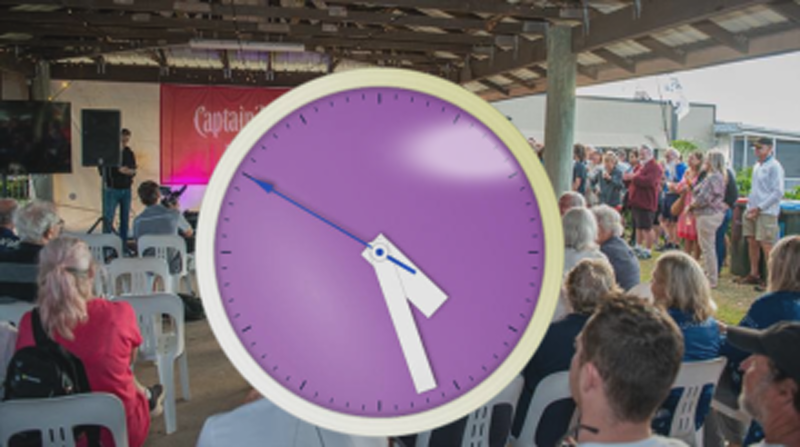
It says 4.26.50
